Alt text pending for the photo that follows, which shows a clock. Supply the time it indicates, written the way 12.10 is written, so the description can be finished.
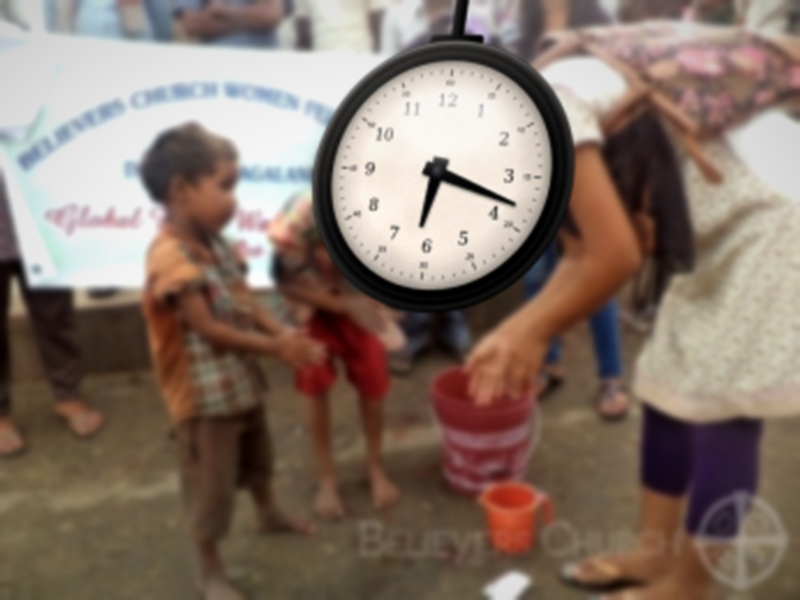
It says 6.18
